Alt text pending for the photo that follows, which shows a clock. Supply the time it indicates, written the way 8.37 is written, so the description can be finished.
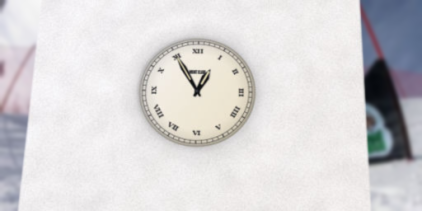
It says 12.55
